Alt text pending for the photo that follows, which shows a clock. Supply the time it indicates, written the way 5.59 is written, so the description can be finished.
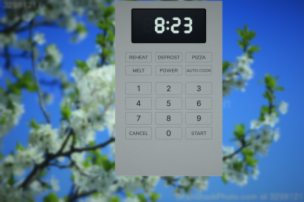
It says 8.23
